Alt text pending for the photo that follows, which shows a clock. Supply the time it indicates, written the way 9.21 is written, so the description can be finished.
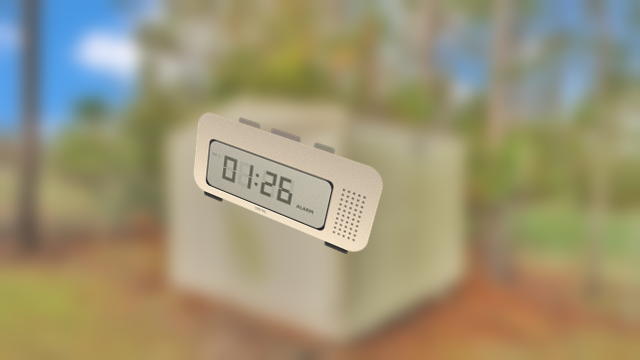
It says 1.26
